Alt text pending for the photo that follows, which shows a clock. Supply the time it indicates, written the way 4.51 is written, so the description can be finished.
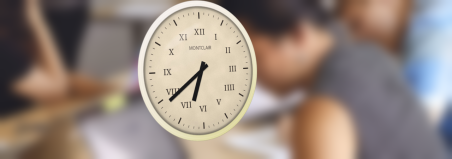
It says 6.39
